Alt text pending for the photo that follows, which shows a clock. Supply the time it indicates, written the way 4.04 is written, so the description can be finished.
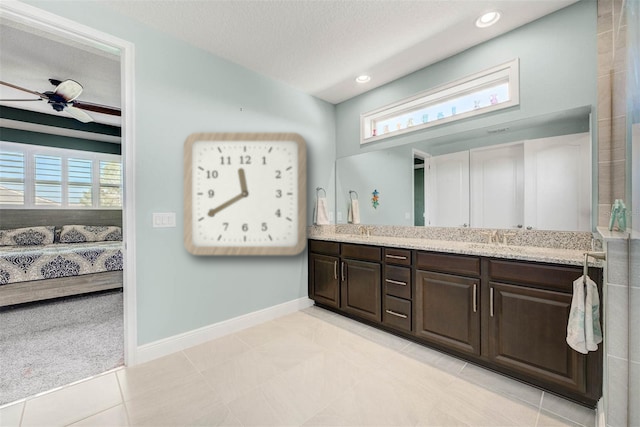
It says 11.40
